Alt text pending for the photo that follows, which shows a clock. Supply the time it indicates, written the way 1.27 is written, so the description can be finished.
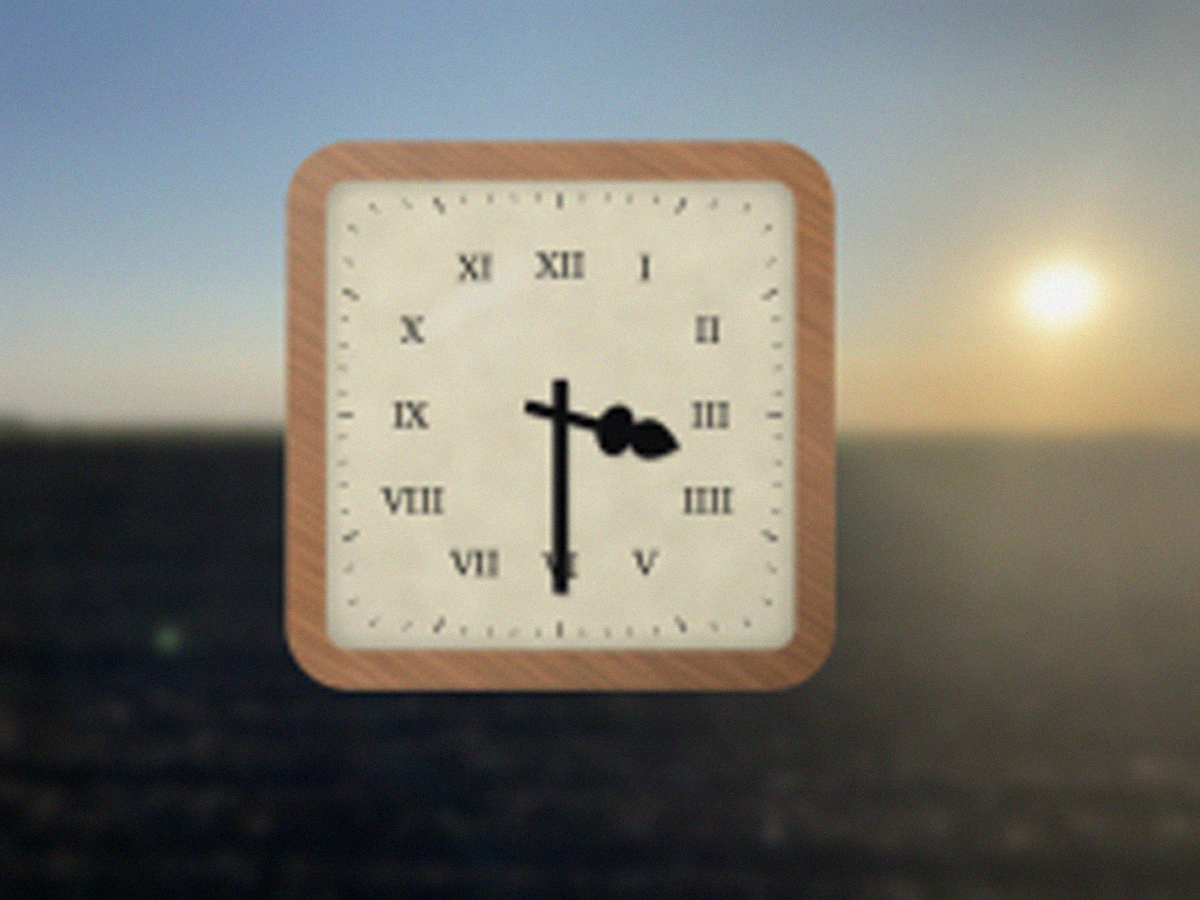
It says 3.30
